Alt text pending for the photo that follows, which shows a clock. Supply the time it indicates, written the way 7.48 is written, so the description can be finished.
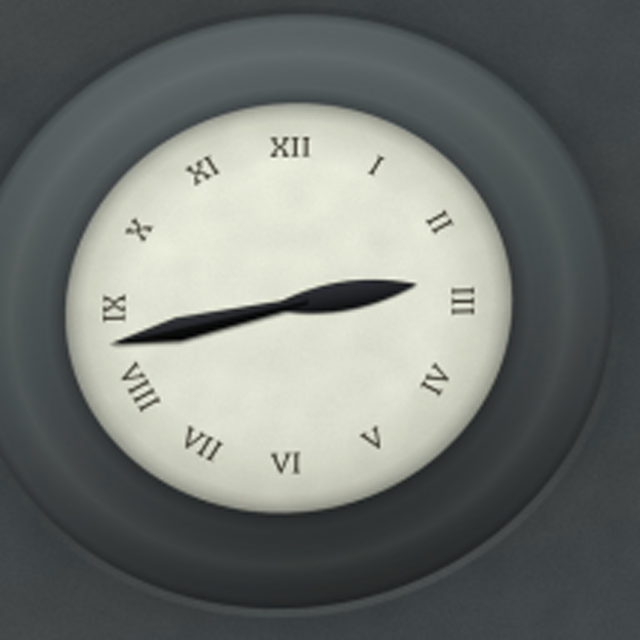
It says 2.43
